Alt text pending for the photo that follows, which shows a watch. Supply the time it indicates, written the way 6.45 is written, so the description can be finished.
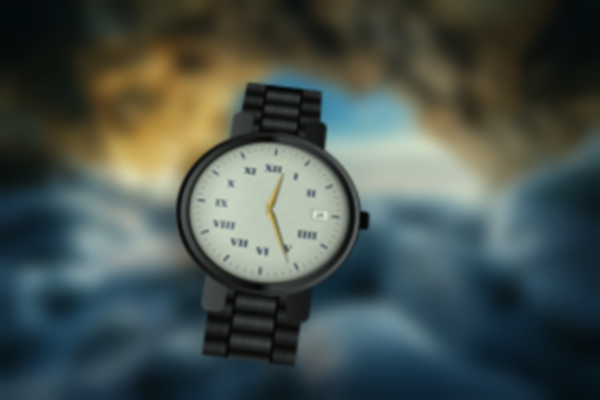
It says 12.26
